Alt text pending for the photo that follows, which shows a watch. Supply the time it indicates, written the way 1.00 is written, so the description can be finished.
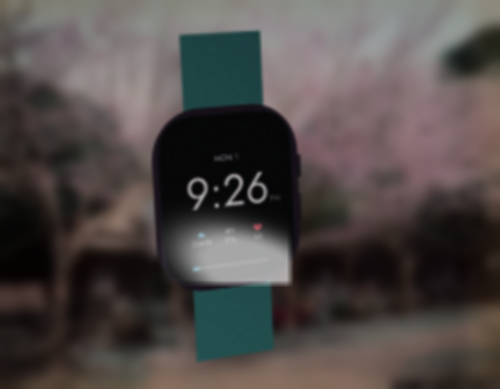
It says 9.26
